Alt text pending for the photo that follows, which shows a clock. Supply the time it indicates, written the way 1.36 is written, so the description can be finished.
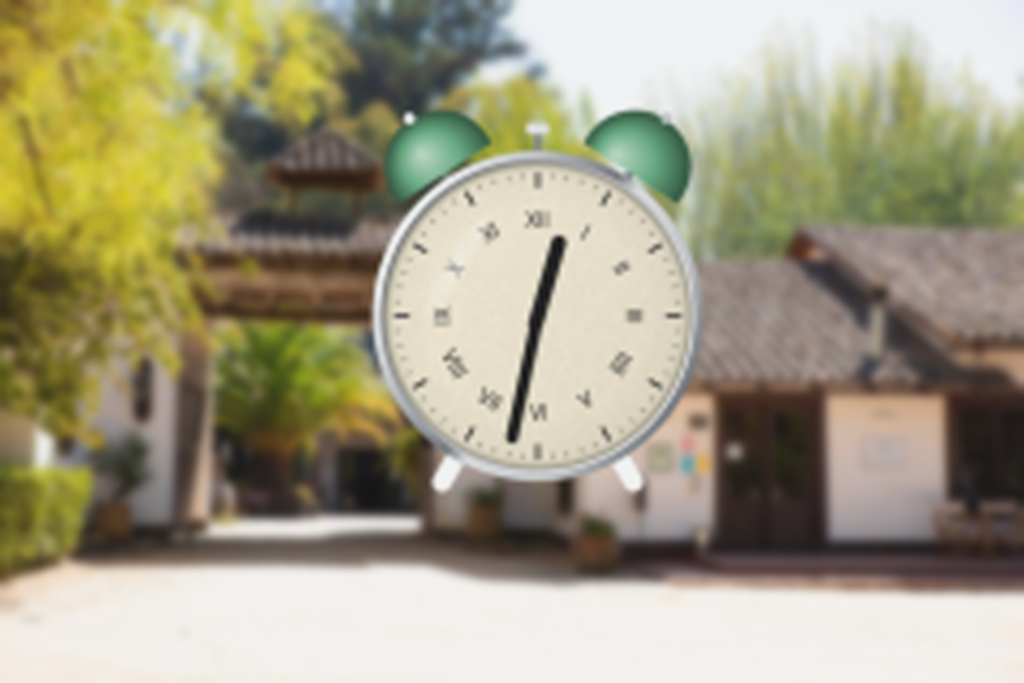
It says 12.32
